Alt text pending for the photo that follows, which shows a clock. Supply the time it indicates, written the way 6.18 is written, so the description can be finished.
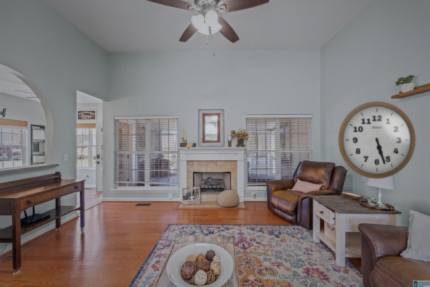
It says 5.27
